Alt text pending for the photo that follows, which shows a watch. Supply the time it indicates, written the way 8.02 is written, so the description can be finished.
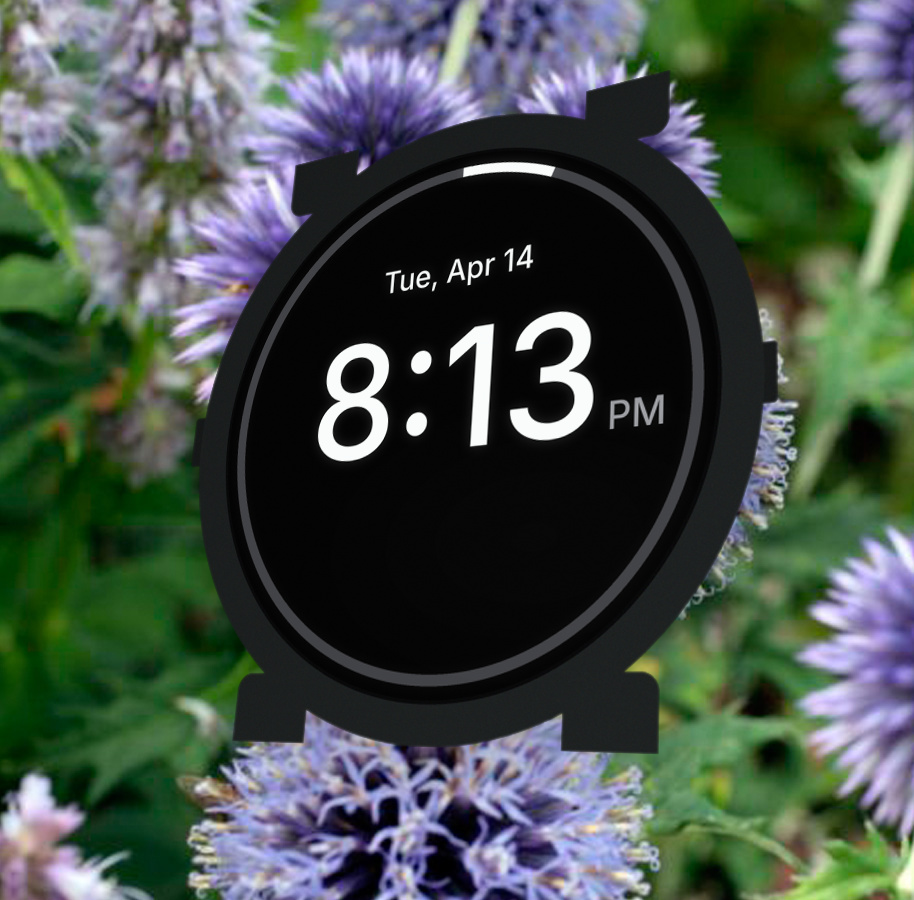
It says 8.13
